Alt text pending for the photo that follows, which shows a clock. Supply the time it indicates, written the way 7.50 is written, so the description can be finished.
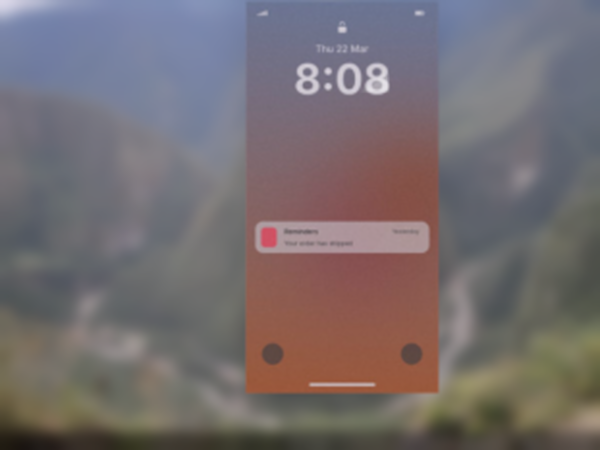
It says 8.08
